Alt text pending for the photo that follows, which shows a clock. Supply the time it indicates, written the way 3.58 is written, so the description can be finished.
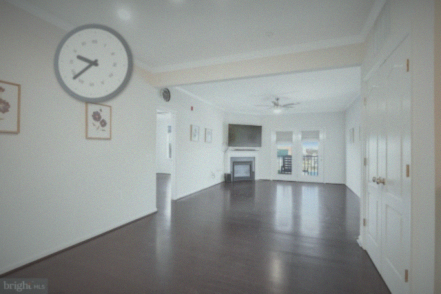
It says 9.38
